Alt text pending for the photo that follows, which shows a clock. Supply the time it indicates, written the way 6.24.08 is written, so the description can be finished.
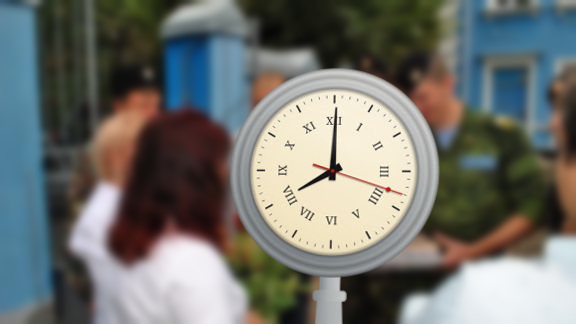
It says 8.00.18
